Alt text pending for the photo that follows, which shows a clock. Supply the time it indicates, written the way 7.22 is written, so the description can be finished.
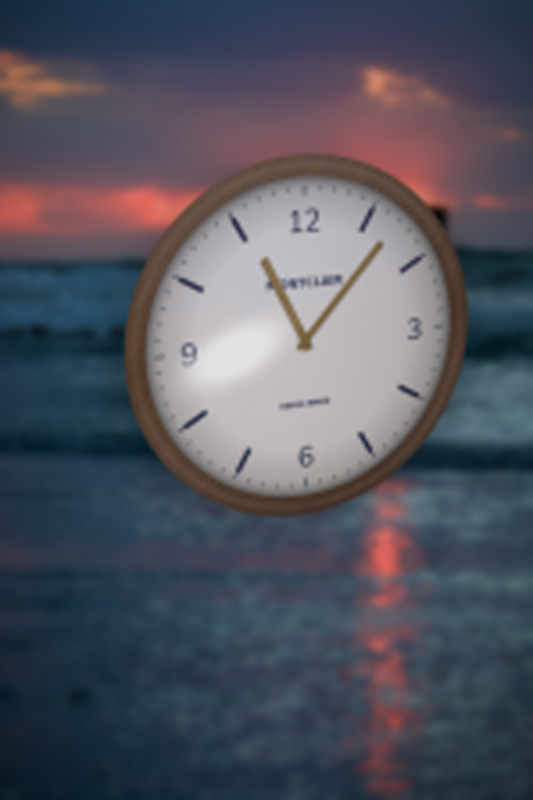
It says 11.07
